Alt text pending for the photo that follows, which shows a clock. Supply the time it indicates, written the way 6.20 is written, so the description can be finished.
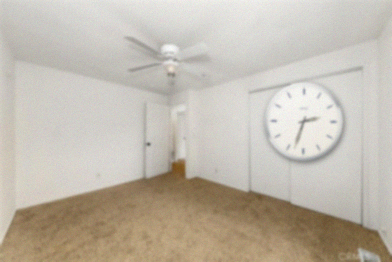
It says 2.33
